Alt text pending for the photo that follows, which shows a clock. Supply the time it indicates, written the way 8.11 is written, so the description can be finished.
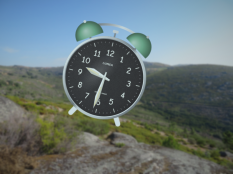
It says 9.31
